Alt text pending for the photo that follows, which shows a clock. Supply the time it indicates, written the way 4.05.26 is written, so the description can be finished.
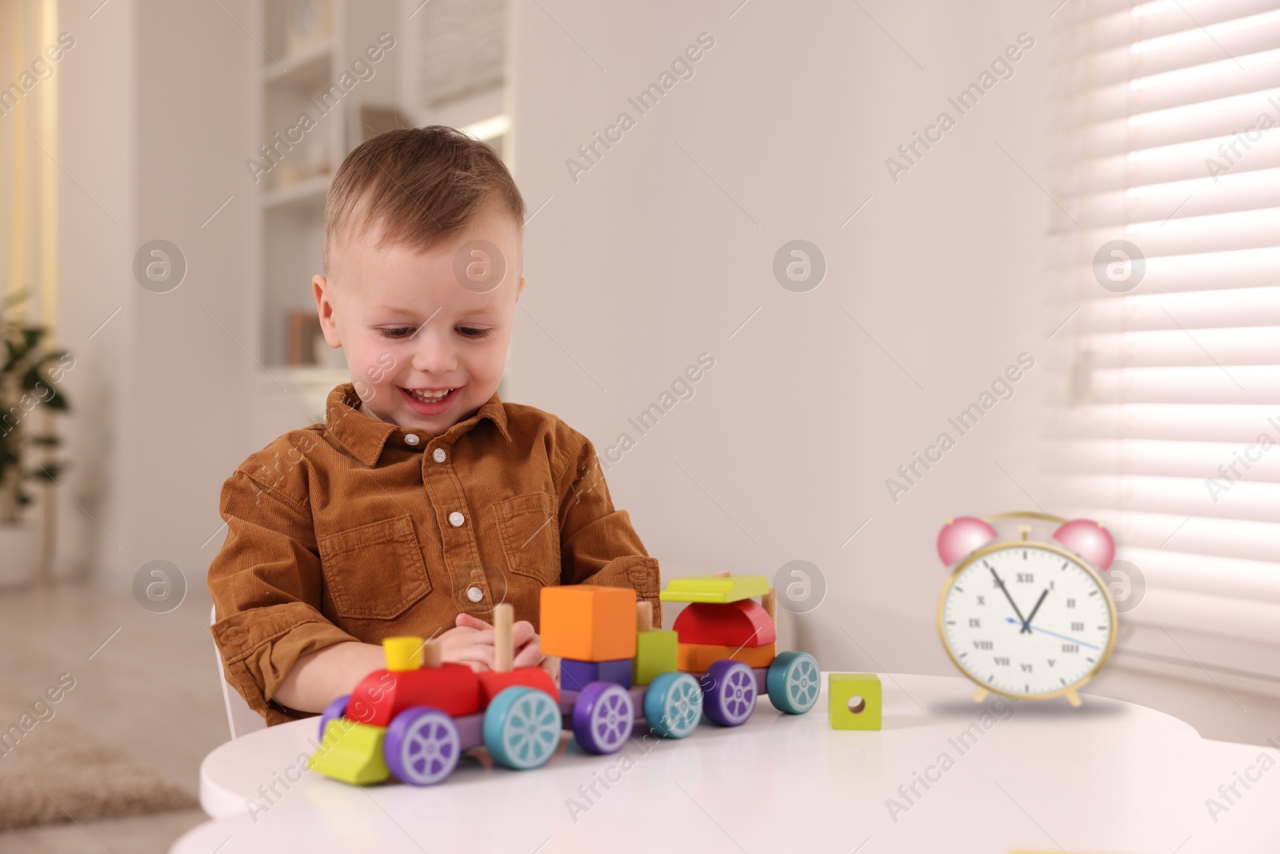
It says 12.55.18
